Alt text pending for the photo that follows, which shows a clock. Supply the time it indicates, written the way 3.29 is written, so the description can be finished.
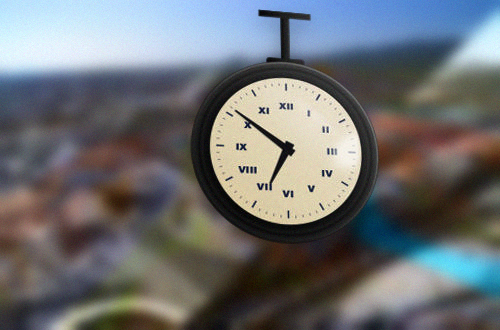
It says 6.51
